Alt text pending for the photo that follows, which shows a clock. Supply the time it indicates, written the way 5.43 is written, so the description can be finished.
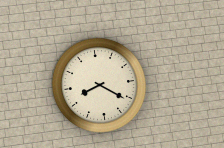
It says 8.21
